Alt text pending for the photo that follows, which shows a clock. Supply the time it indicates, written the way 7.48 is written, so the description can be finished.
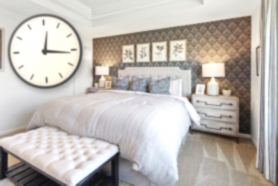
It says 12.16
